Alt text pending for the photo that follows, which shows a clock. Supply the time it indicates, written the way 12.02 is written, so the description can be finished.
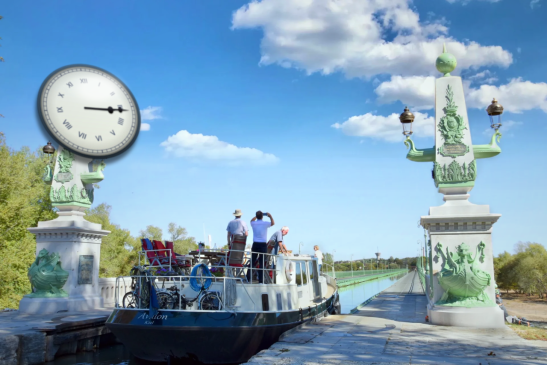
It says 3.16
